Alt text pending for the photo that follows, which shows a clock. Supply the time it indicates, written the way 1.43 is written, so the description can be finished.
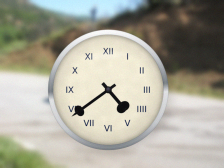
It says 4.39
